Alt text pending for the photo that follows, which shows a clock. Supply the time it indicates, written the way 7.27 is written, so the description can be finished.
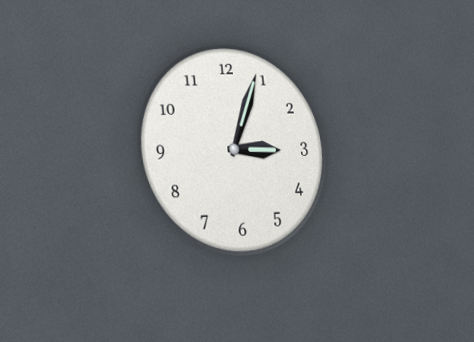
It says 3.04
